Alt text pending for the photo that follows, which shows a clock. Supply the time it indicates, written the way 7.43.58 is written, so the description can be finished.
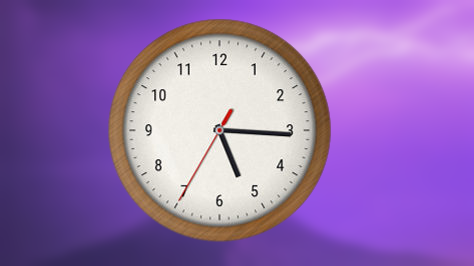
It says 5.15.35
